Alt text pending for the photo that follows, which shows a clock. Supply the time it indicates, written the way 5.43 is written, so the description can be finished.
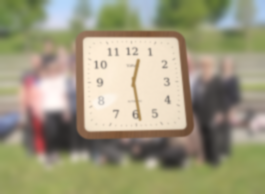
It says 12.29
